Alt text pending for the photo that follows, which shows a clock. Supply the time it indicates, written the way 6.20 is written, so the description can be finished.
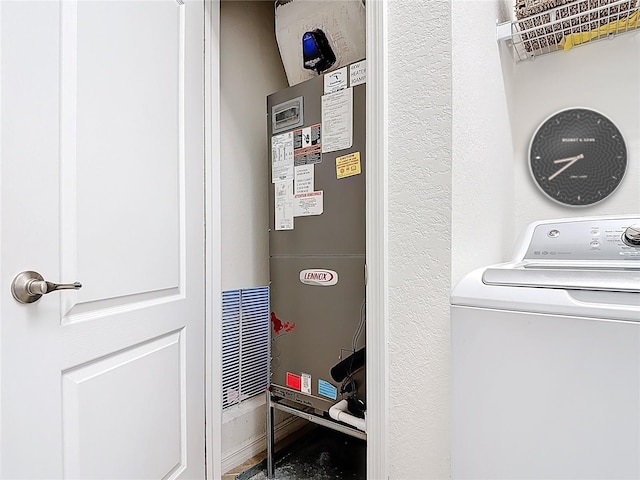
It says 8.39
